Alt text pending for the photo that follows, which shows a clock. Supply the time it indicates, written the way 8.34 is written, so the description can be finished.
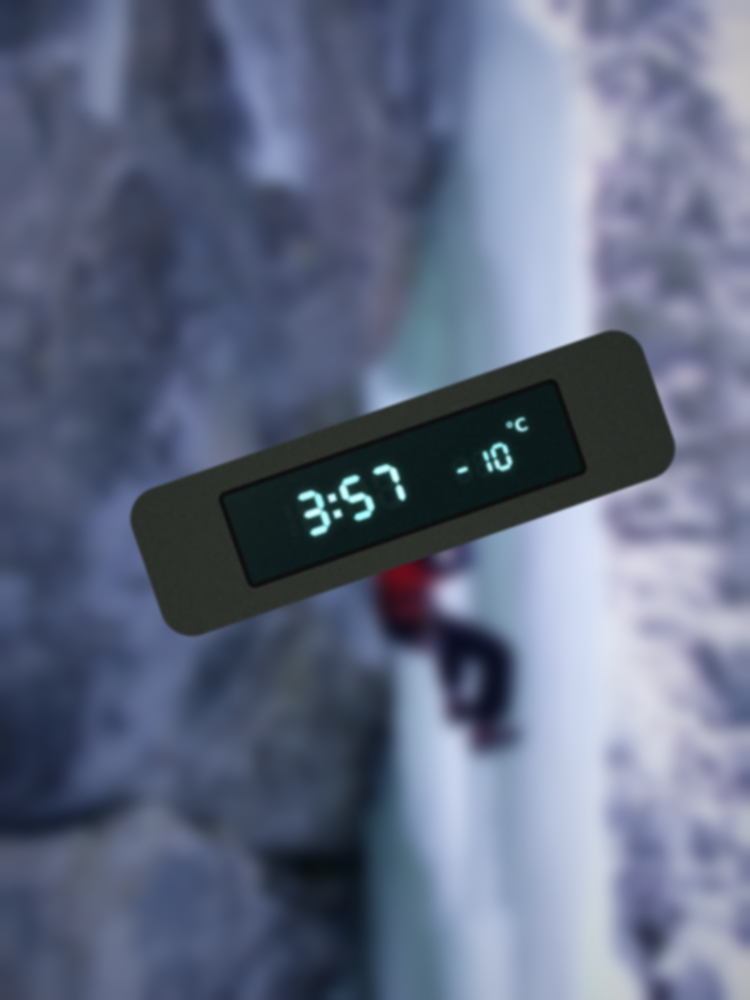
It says 3.57
